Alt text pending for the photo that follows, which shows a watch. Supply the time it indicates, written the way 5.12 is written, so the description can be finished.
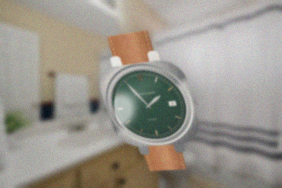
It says 1.55
